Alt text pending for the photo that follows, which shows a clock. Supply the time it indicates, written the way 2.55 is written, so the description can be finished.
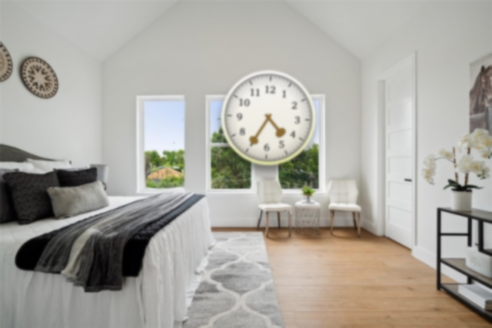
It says 4.35
